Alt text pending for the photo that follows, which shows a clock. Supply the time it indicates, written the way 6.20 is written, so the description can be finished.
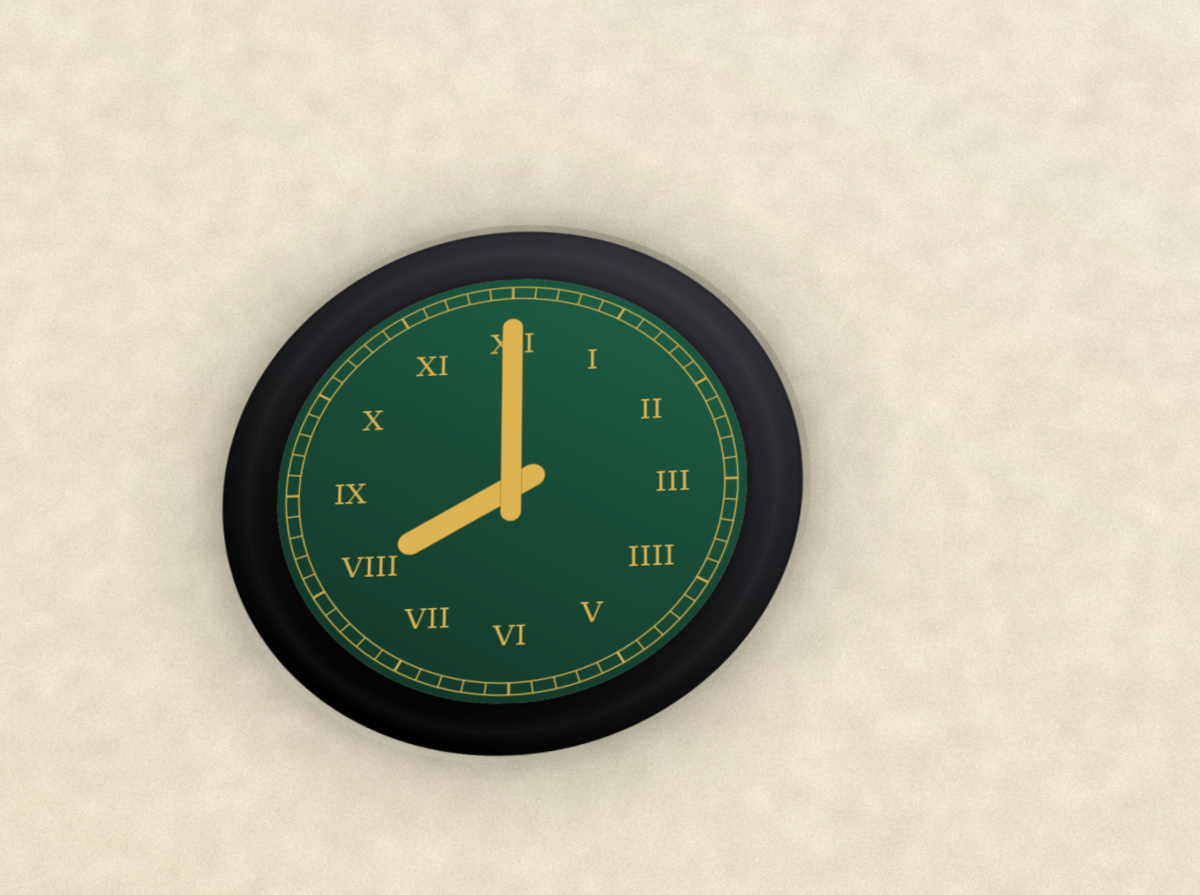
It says 8.00
